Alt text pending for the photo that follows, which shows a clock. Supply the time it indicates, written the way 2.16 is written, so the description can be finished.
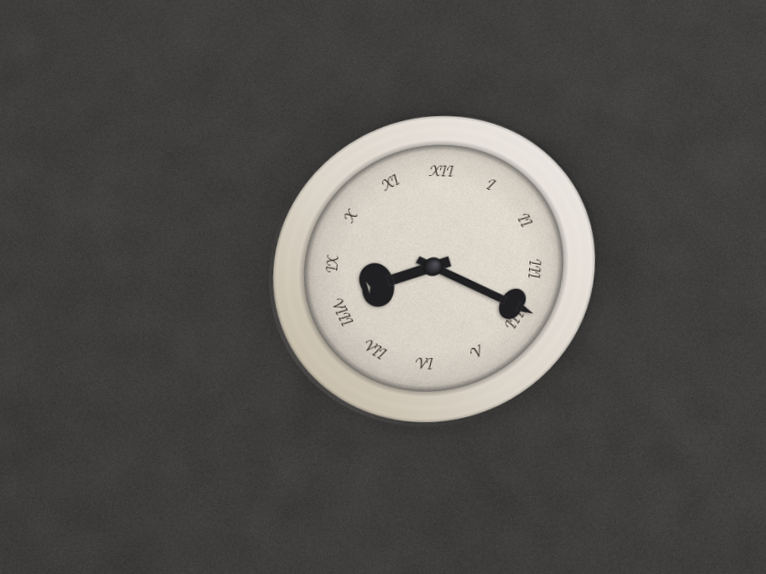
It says 8.19
